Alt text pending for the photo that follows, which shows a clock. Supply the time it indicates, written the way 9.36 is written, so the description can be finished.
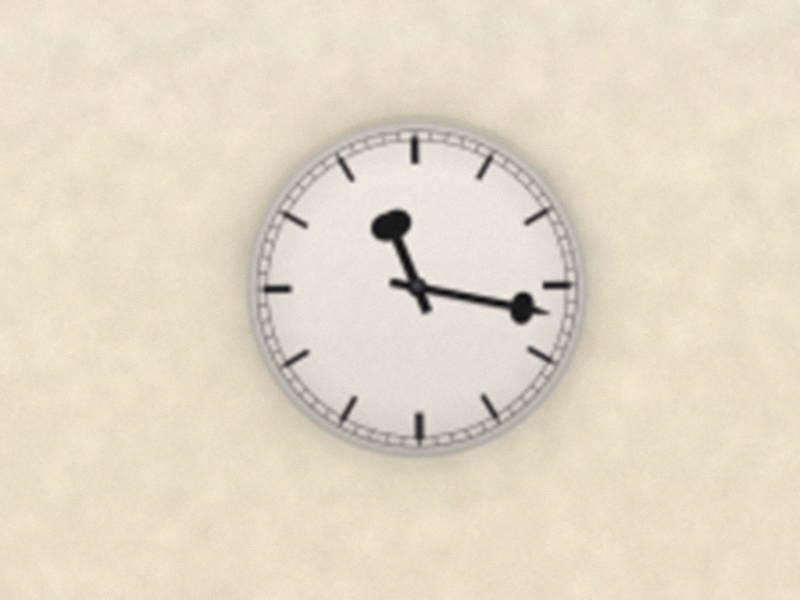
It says 11.17
